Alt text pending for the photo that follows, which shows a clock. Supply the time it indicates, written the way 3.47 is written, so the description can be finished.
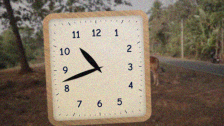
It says 10.42
